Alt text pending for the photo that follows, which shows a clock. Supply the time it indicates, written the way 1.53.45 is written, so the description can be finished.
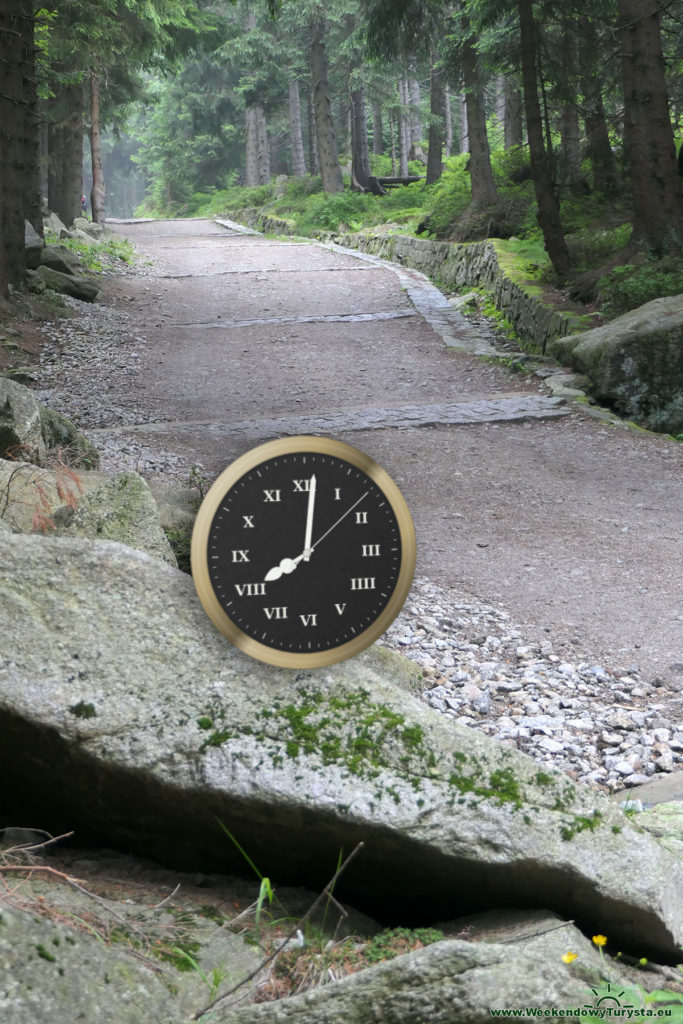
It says 8.01.08
